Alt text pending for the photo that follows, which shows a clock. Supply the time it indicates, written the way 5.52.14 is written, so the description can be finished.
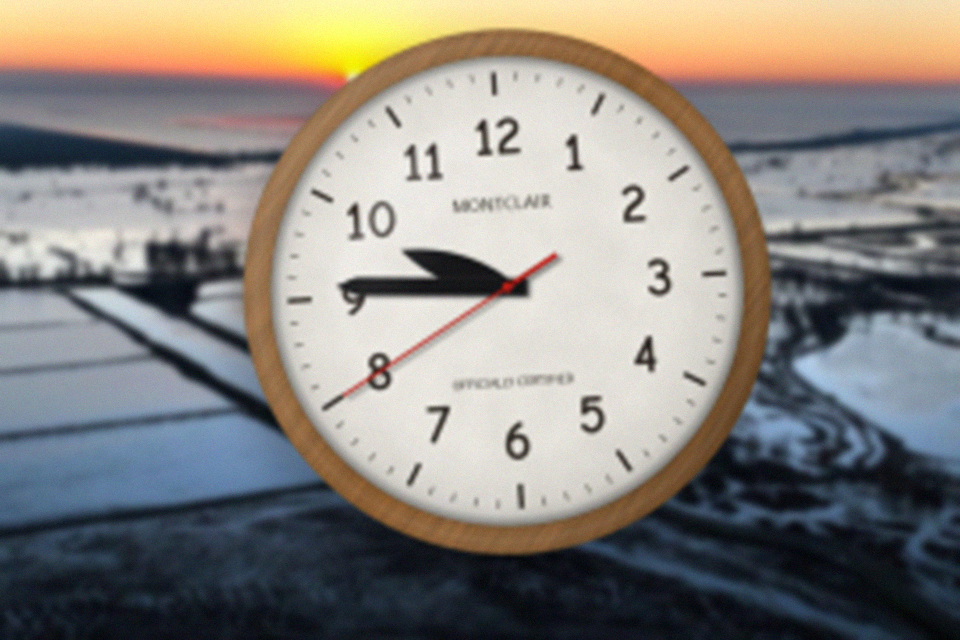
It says 9.45.40
